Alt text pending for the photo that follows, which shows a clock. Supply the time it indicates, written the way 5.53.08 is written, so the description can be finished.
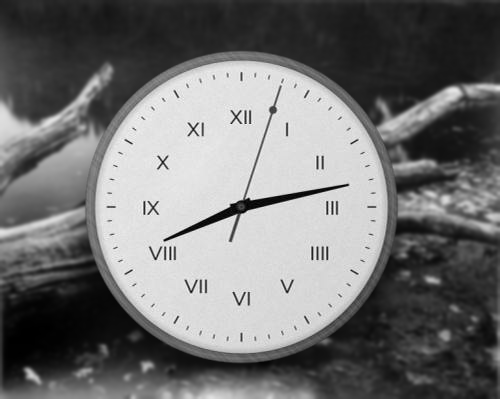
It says 8.13.03
